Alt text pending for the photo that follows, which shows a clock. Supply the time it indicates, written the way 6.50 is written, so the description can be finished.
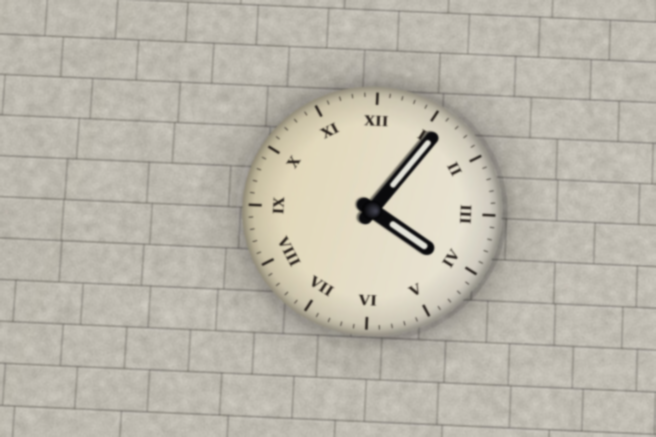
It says 4.06
